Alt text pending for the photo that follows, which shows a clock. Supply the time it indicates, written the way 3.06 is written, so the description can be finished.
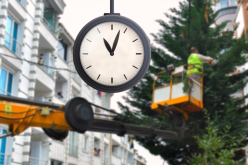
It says 11.03
